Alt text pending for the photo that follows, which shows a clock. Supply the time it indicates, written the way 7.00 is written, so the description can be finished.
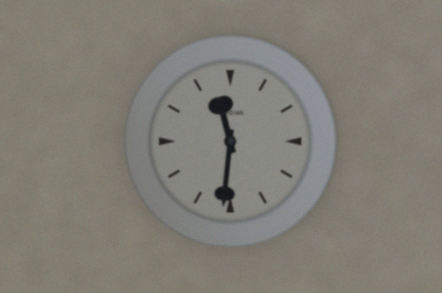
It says 11.31
